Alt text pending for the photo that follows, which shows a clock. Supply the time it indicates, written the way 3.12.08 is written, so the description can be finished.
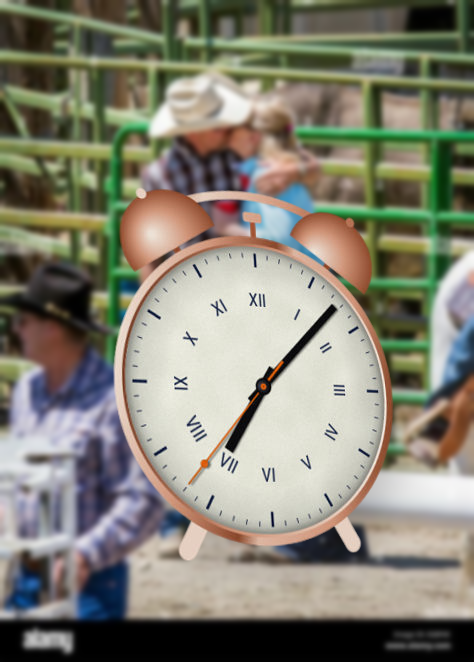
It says 7.07.37
